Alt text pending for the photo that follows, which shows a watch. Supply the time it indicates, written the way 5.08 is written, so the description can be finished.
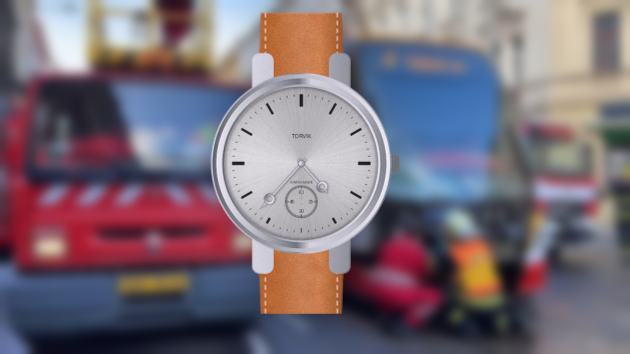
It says 4.37
